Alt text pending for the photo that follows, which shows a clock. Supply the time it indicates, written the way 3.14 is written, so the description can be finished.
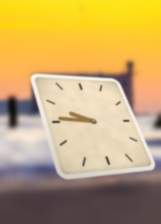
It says 9.46
